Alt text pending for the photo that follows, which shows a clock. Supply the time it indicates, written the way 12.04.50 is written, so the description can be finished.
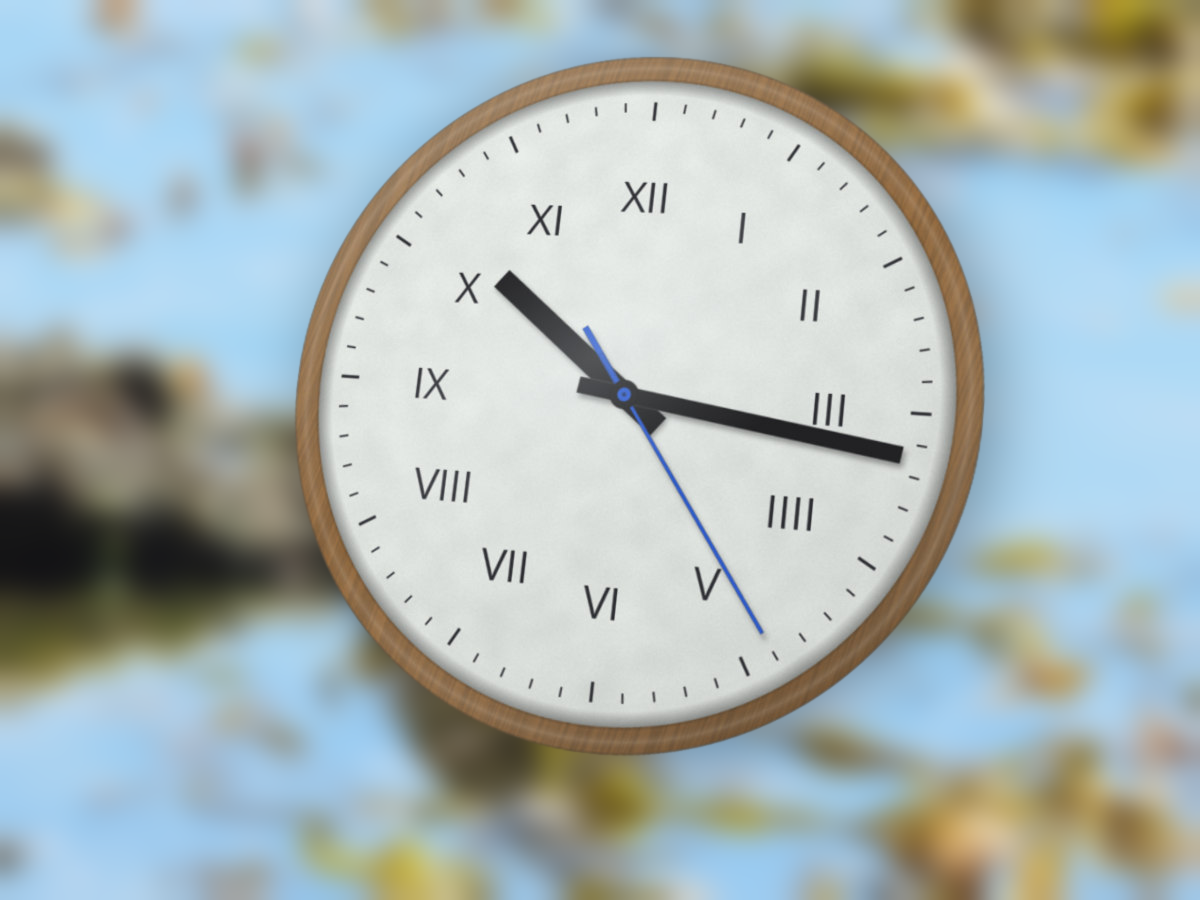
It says 10.16.24
